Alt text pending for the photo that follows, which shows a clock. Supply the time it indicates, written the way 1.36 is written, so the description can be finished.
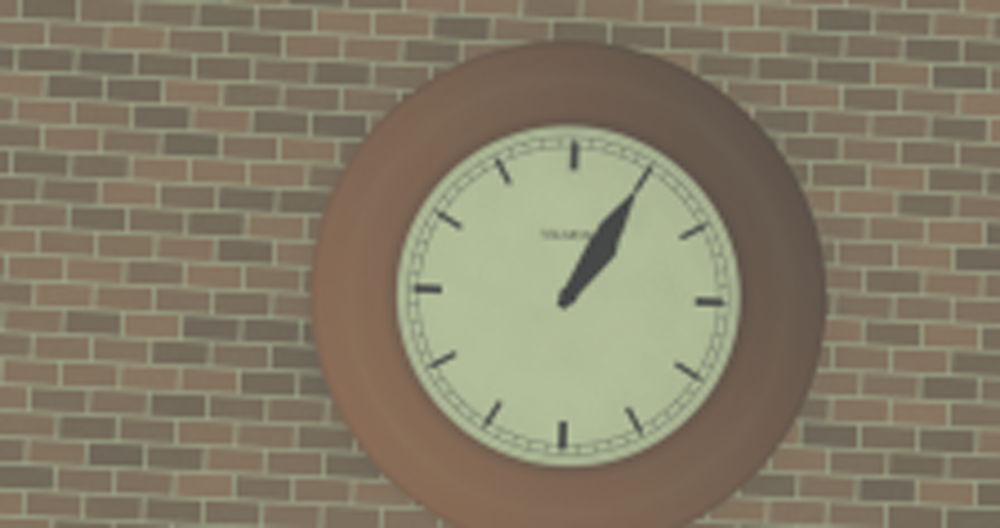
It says 1.05
